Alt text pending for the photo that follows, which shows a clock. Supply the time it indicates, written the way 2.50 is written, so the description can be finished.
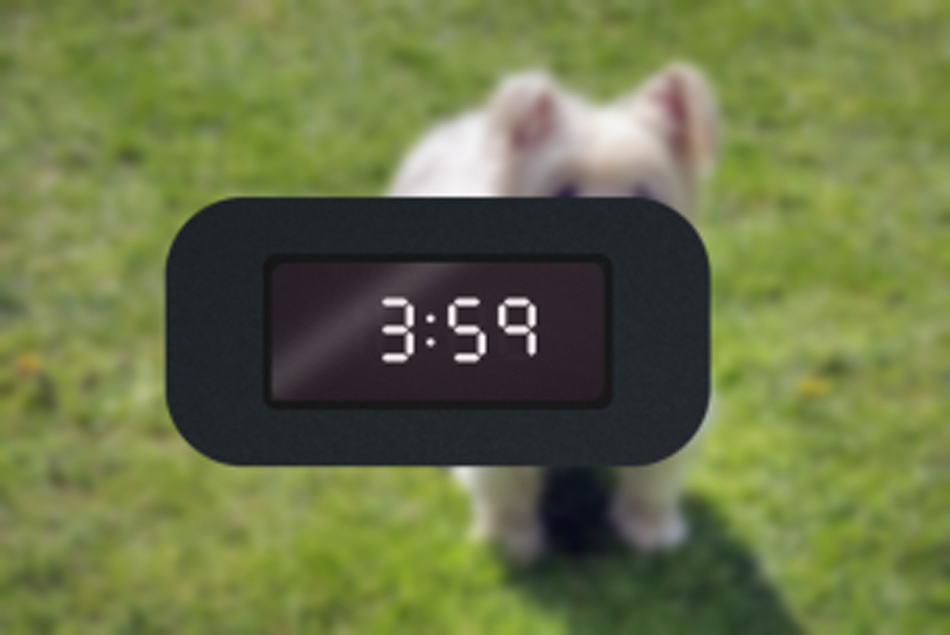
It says 3.59
